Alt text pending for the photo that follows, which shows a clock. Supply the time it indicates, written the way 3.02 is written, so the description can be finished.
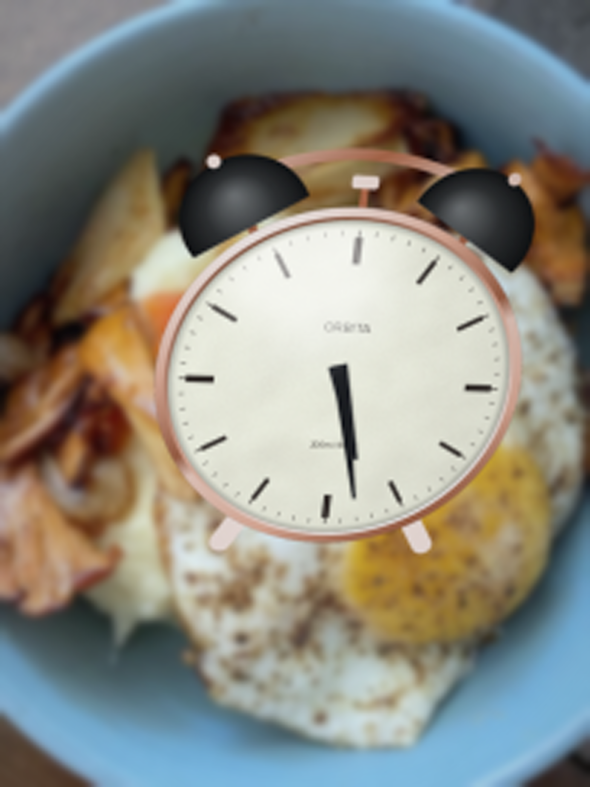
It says 5.28
